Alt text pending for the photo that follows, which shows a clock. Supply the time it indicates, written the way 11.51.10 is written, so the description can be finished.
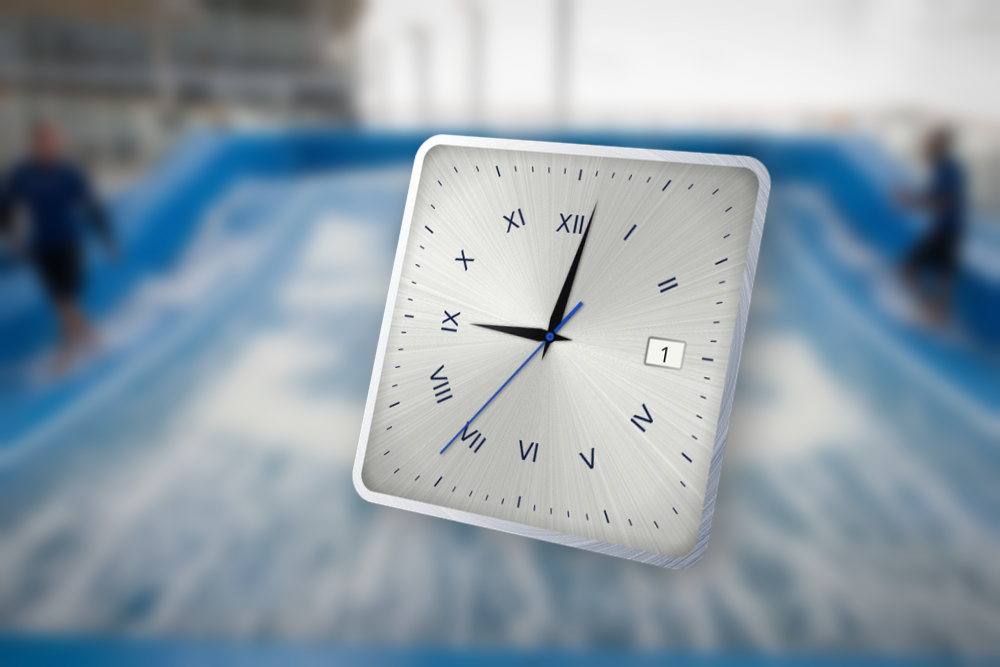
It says 9.01.36
